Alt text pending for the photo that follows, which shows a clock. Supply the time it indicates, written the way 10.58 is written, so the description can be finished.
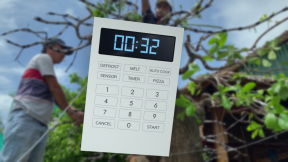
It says 0.32
